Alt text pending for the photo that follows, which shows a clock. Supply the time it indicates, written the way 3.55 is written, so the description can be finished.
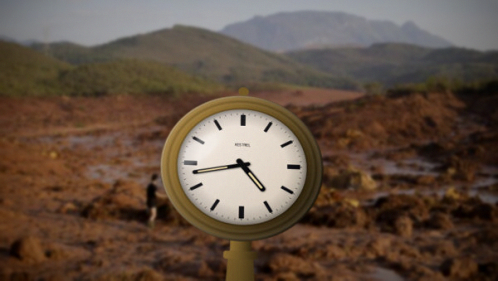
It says 4.43
